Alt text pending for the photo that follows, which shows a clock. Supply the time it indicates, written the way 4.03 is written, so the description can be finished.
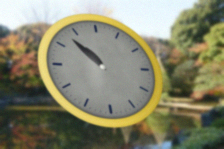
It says 10.53
